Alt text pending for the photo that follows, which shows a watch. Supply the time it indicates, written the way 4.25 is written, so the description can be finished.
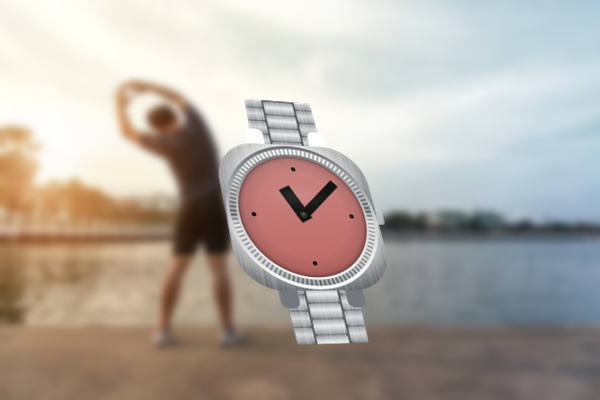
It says 11.08
